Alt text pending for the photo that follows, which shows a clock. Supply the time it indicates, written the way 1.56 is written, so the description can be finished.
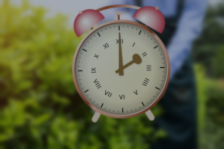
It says 2.00
